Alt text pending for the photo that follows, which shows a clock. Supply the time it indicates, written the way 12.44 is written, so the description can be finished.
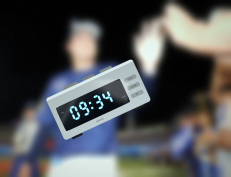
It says 9.34
